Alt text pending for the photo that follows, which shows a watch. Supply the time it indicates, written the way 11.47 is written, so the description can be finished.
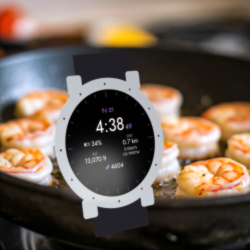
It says 4.38
